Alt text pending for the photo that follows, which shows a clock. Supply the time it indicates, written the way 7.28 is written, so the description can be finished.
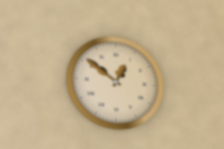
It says 12.51
